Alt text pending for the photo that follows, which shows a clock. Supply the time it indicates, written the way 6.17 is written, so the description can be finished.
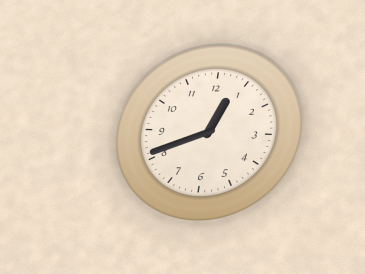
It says 12.41
